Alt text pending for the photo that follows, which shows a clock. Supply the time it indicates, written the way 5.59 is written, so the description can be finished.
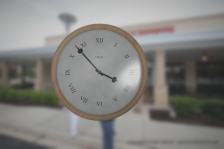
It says 3.53
